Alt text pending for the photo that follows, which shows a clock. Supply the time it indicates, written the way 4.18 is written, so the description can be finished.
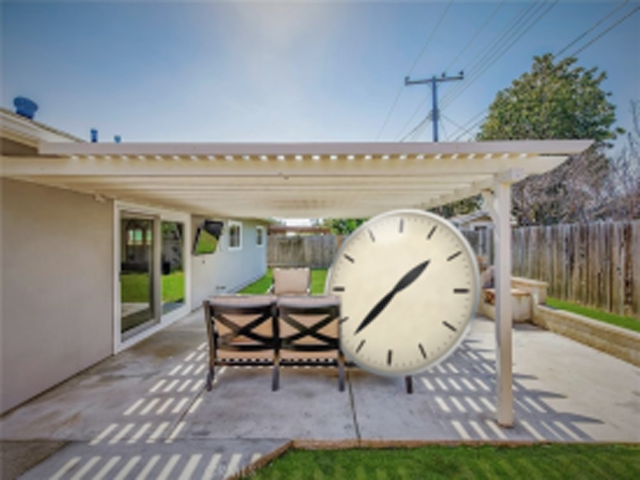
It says 1.37
